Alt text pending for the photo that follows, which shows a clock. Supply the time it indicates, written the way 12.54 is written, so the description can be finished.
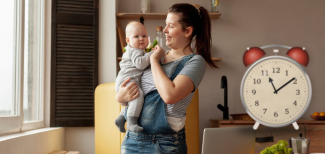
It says 11.09
